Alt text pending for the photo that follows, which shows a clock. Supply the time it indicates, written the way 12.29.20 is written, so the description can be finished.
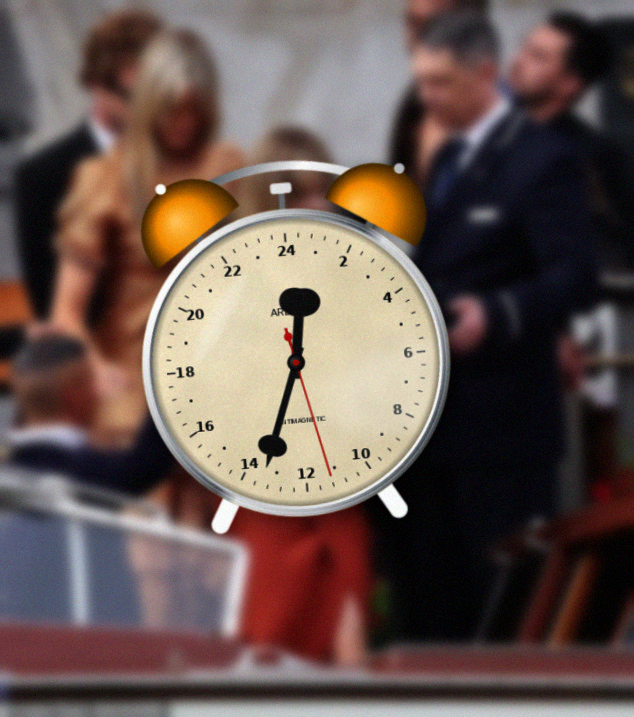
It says 0.33.28
